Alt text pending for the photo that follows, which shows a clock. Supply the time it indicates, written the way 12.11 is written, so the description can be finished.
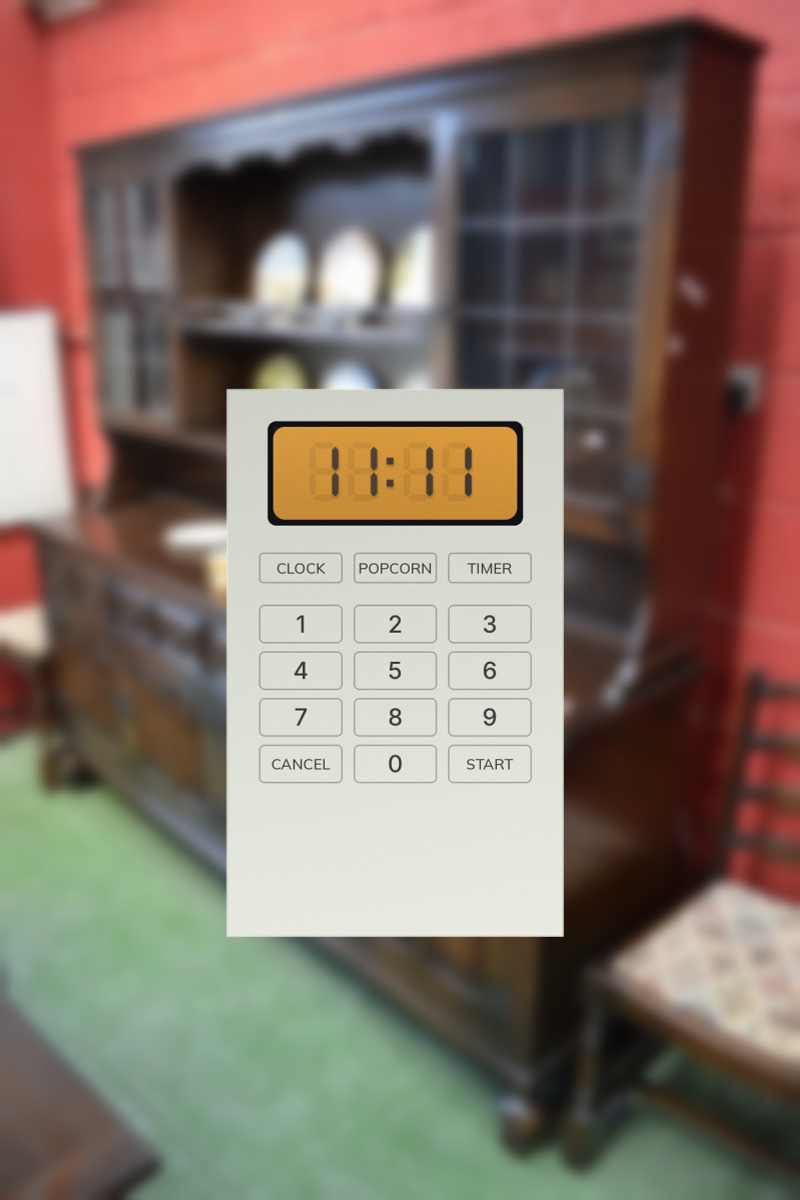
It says 11.11
